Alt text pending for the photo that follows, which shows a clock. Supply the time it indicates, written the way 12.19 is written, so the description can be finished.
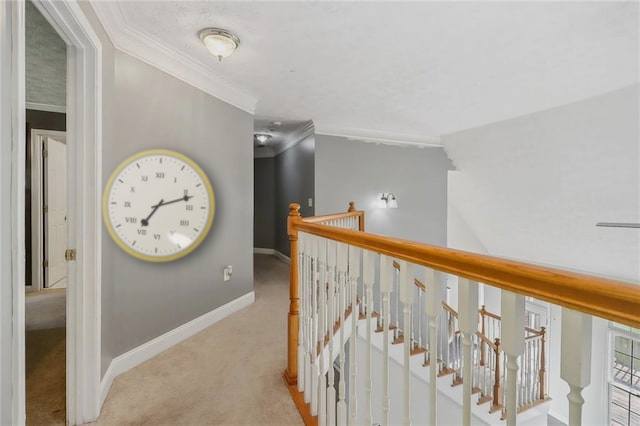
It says 7.12
